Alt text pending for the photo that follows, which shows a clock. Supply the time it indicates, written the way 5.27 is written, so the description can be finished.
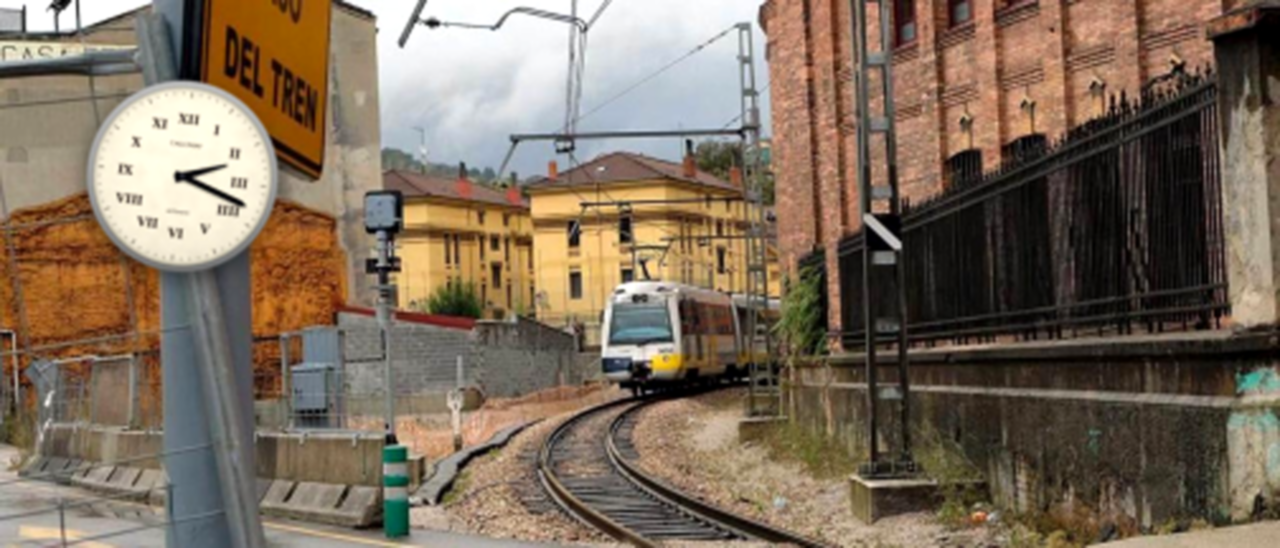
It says 2.18
